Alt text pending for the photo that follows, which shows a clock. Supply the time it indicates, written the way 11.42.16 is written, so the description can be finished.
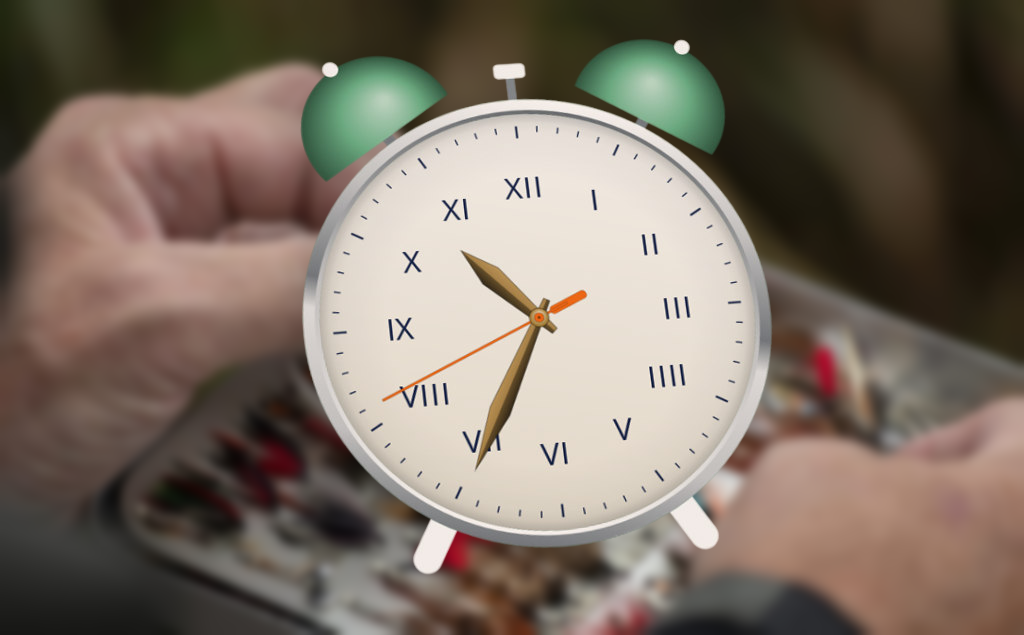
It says 10.34.41
